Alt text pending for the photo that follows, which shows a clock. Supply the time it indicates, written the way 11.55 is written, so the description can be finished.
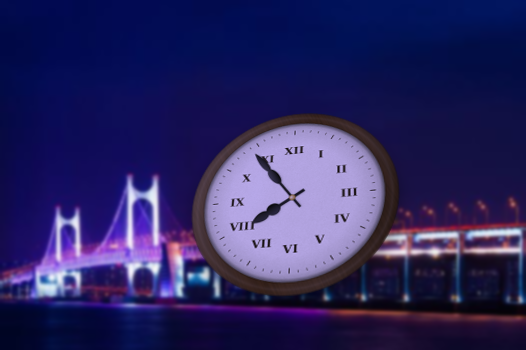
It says 7.54
